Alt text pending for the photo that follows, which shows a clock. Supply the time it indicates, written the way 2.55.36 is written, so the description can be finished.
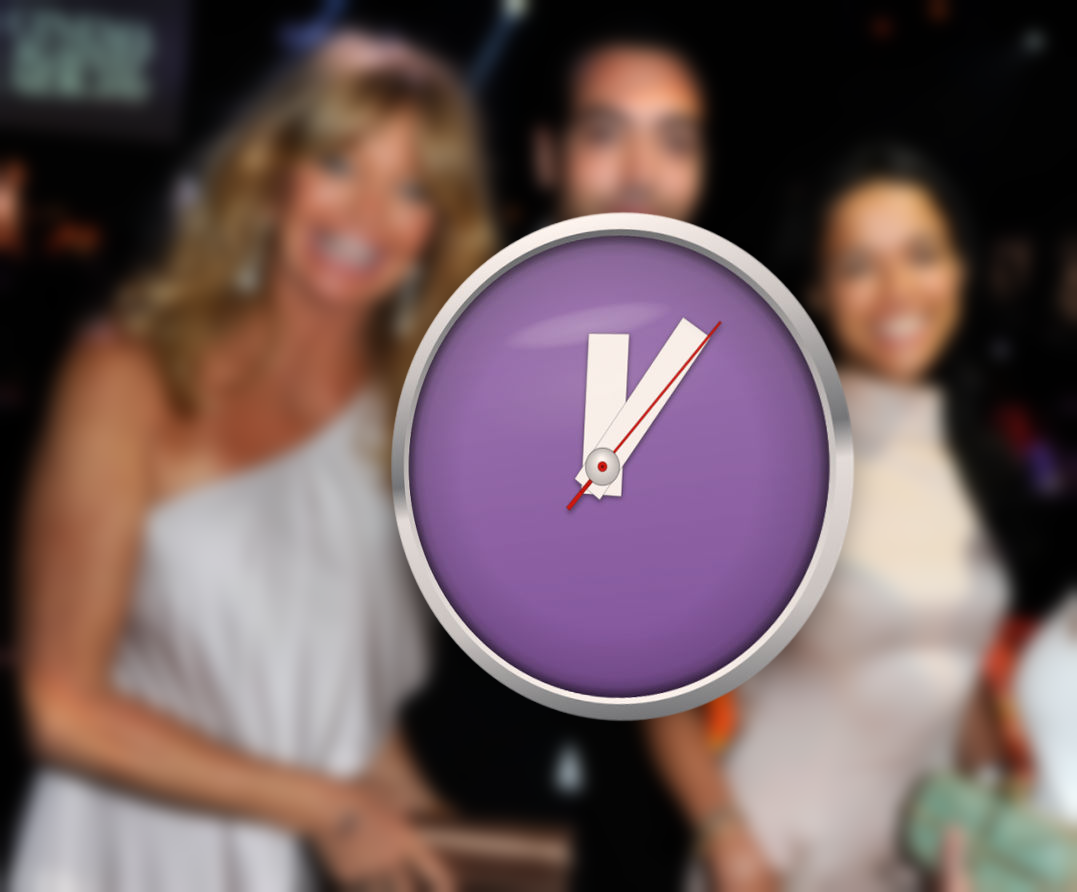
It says 12.06.07
